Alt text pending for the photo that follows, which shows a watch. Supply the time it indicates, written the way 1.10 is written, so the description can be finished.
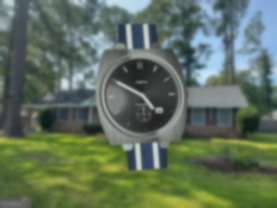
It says 4.50
